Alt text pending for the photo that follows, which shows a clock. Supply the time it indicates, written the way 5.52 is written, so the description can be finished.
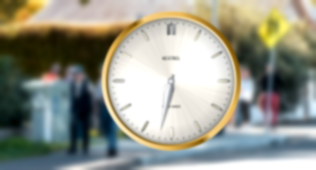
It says 6.32
